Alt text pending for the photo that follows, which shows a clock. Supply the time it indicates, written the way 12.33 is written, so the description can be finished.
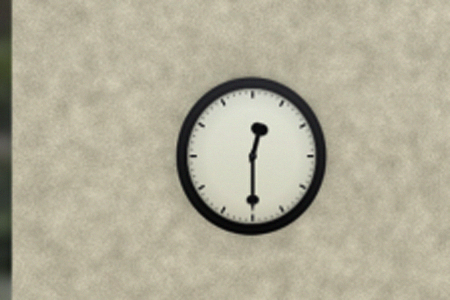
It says 12.30
